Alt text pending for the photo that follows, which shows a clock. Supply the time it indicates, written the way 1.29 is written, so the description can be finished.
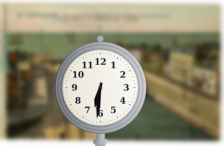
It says 6.31
